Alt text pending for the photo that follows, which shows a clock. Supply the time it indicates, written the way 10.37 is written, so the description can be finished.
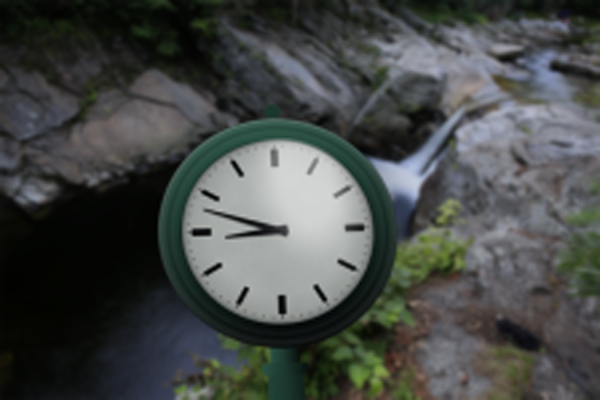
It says 8.48
